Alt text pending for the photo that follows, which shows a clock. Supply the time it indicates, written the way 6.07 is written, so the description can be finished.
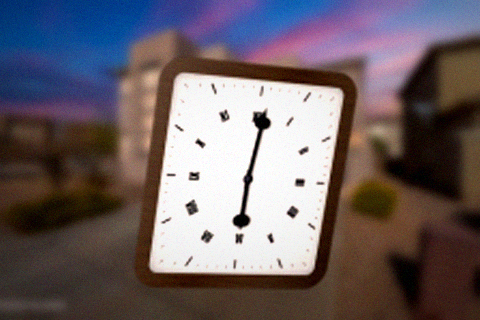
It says 6.01
